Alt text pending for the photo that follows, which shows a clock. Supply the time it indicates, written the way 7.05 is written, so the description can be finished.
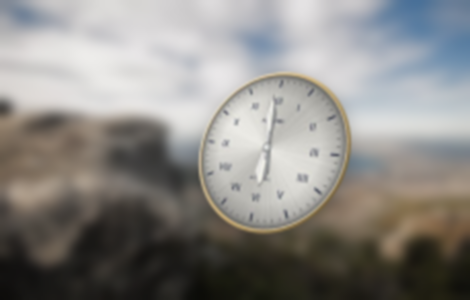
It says 5.59
